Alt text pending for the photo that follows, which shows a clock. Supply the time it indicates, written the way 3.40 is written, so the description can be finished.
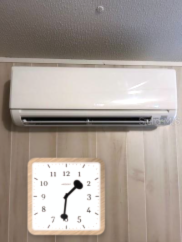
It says 1.31
